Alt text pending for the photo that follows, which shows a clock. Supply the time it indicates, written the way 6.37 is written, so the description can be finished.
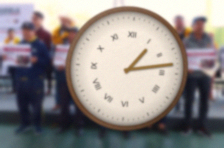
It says 1.13
